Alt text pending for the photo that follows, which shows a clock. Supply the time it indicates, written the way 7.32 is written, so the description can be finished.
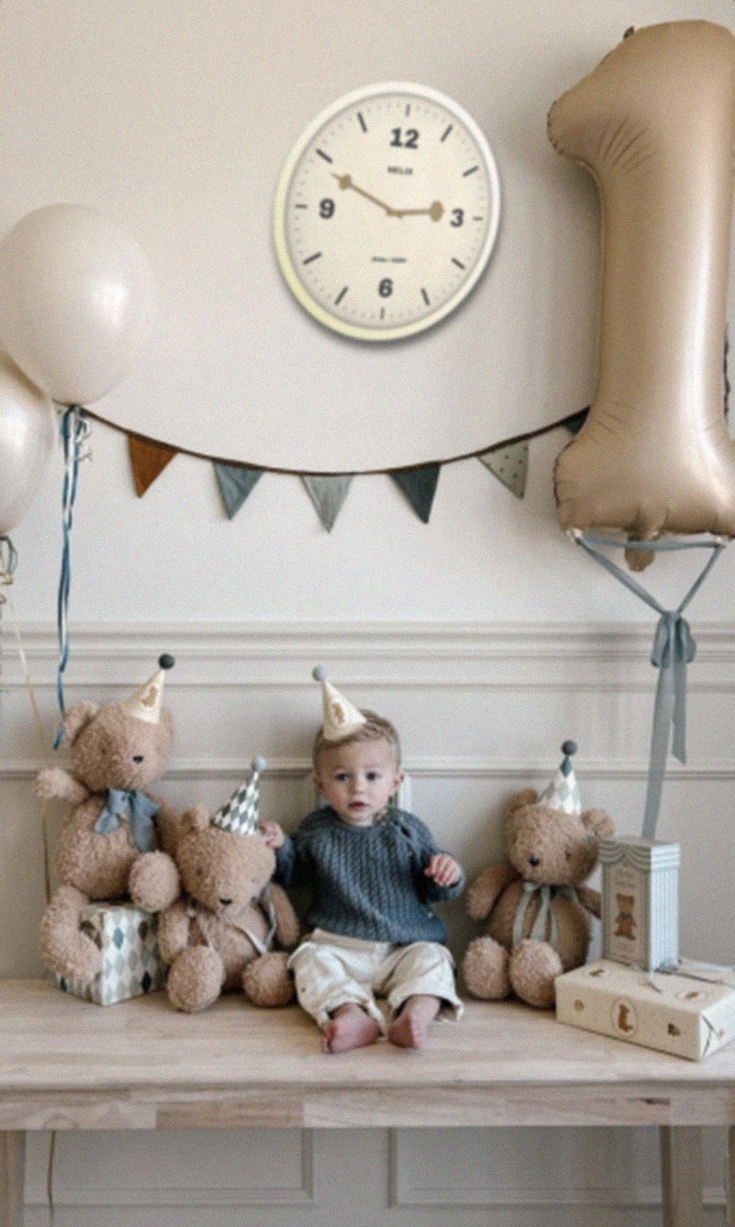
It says 2.49
